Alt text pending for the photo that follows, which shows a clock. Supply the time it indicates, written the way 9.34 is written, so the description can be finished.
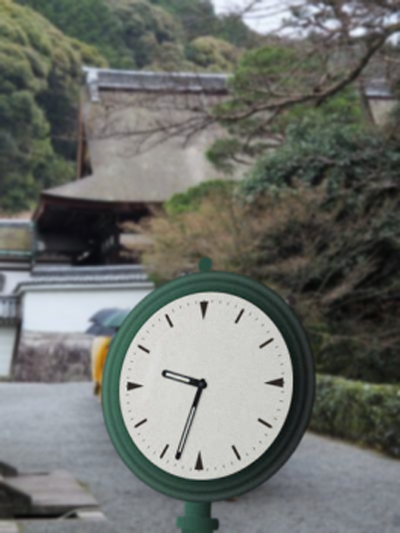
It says 9.33
